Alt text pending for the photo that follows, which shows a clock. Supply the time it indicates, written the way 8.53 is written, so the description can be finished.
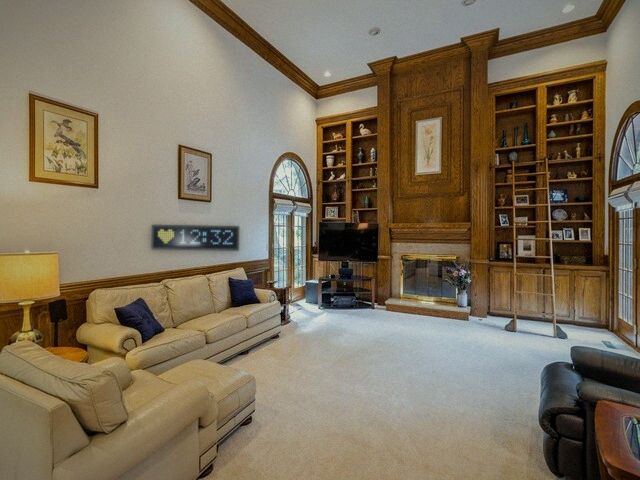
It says 12.32
